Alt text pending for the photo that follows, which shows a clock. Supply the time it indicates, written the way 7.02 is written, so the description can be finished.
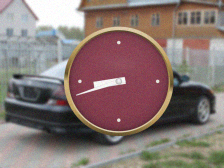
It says 8.42
